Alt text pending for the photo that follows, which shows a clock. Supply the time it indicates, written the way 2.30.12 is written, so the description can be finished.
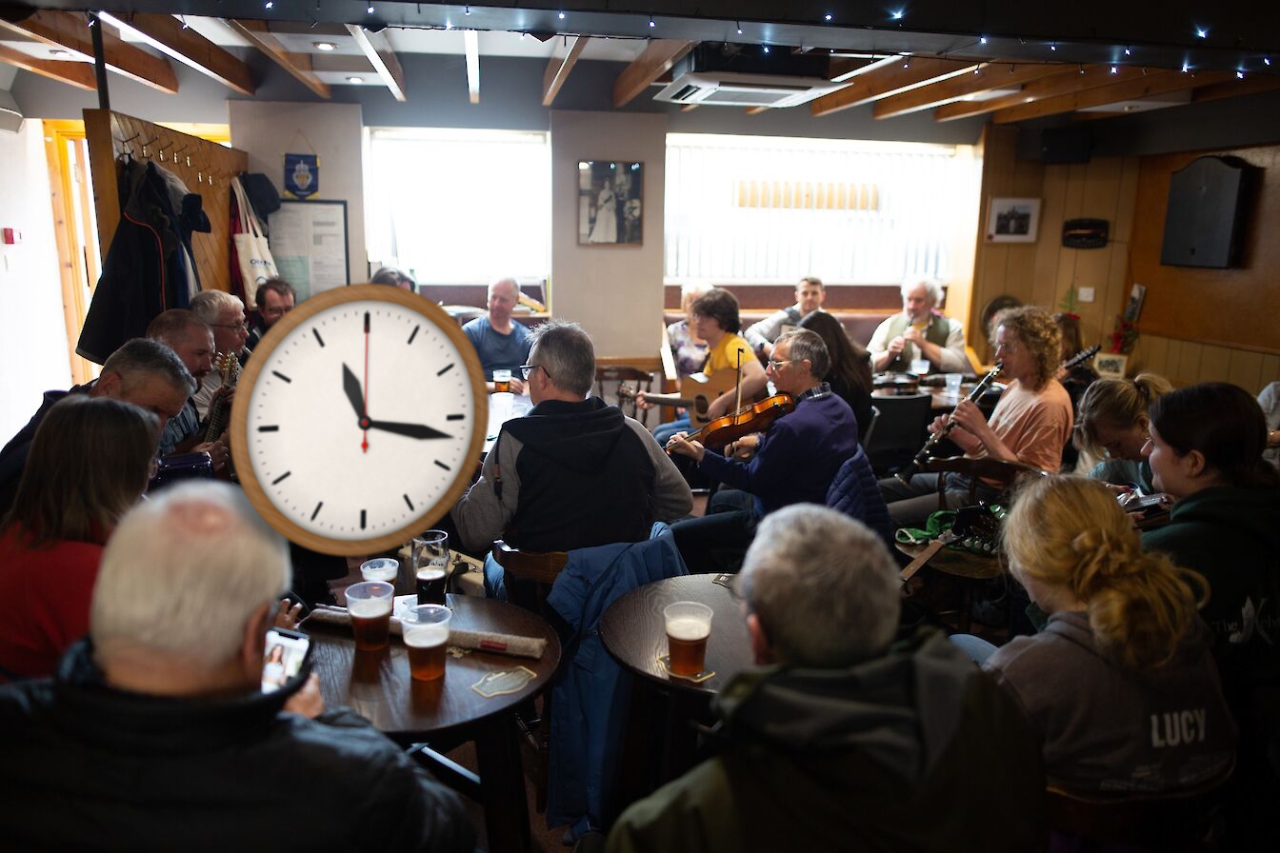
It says 11.17.00
